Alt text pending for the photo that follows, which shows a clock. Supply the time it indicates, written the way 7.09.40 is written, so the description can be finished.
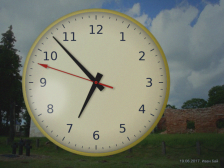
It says 6.52.48
